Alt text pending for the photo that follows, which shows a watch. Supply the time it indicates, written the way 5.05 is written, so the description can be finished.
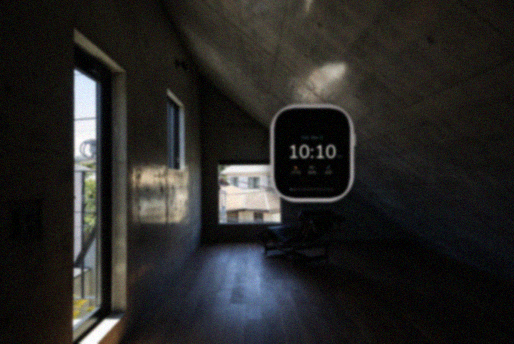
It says 10.10
